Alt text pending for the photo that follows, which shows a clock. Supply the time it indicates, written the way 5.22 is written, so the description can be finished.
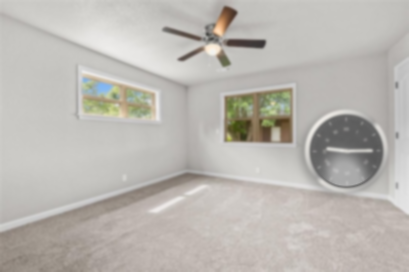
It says 9.15
